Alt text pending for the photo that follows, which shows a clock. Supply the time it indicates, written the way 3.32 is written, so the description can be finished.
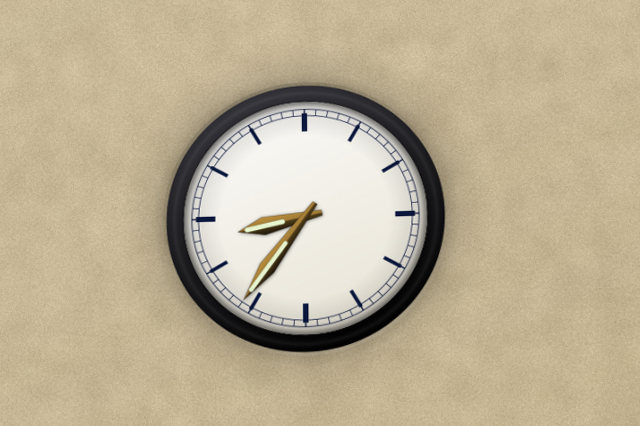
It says 8.36
